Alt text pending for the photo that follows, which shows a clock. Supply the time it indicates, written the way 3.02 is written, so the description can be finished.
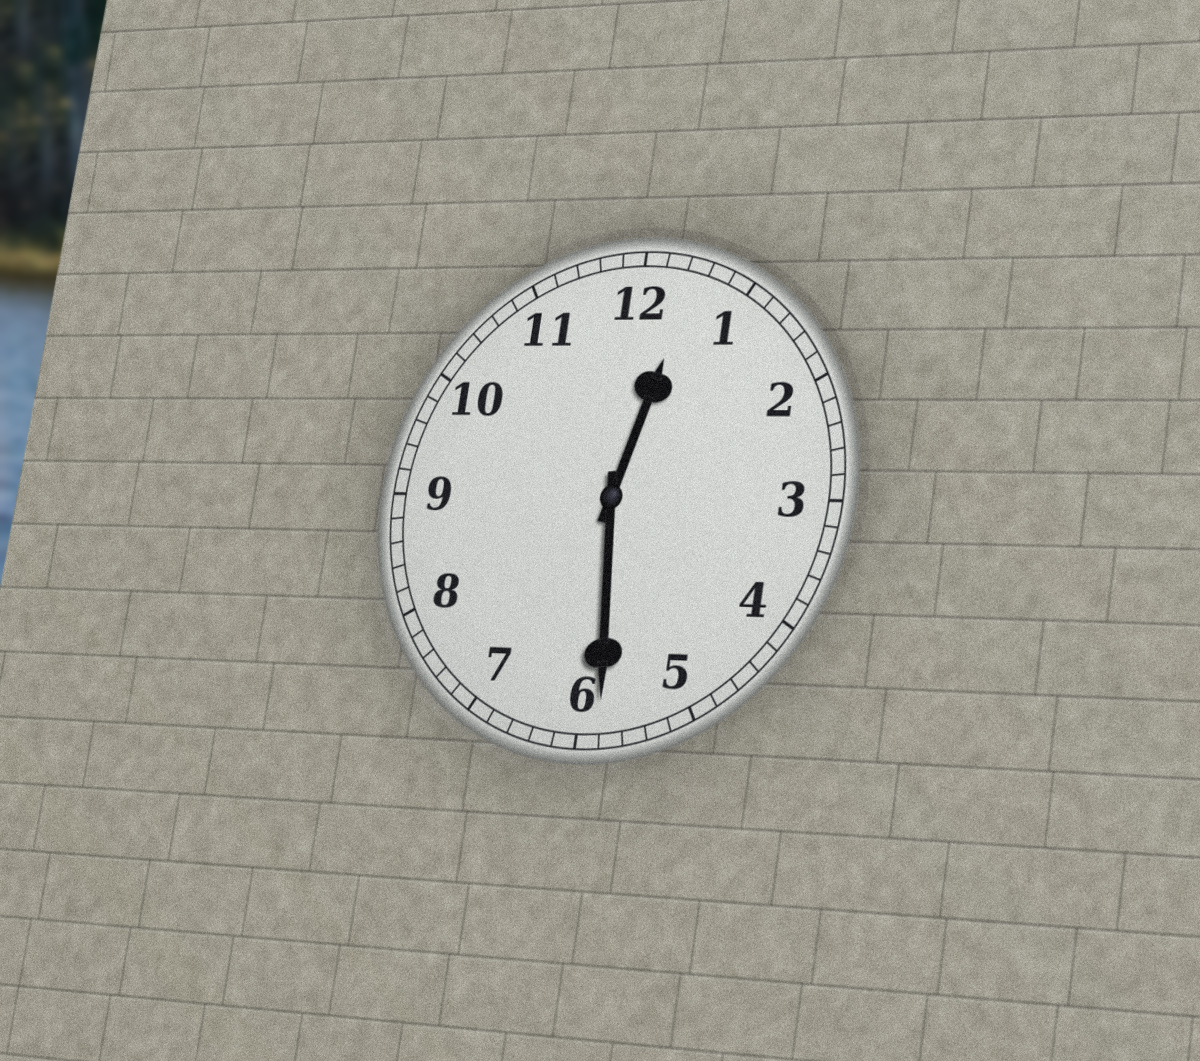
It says 12.29
